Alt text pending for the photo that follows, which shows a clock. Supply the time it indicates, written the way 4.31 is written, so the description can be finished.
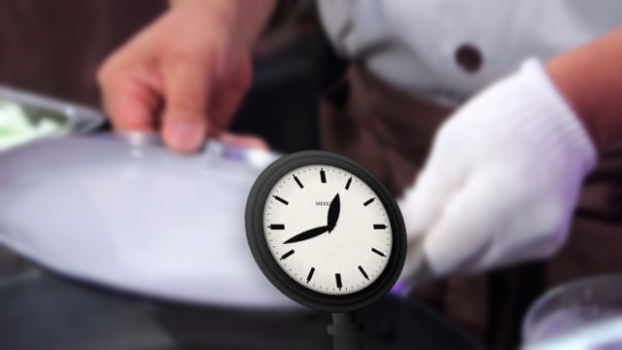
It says 12.42
